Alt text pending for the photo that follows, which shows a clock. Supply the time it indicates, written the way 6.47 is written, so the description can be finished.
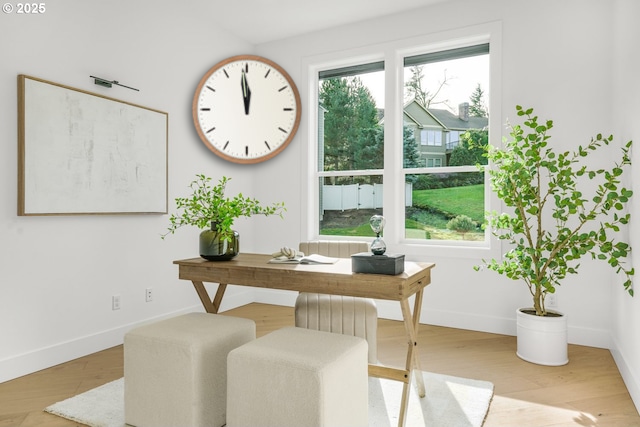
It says 11.59
